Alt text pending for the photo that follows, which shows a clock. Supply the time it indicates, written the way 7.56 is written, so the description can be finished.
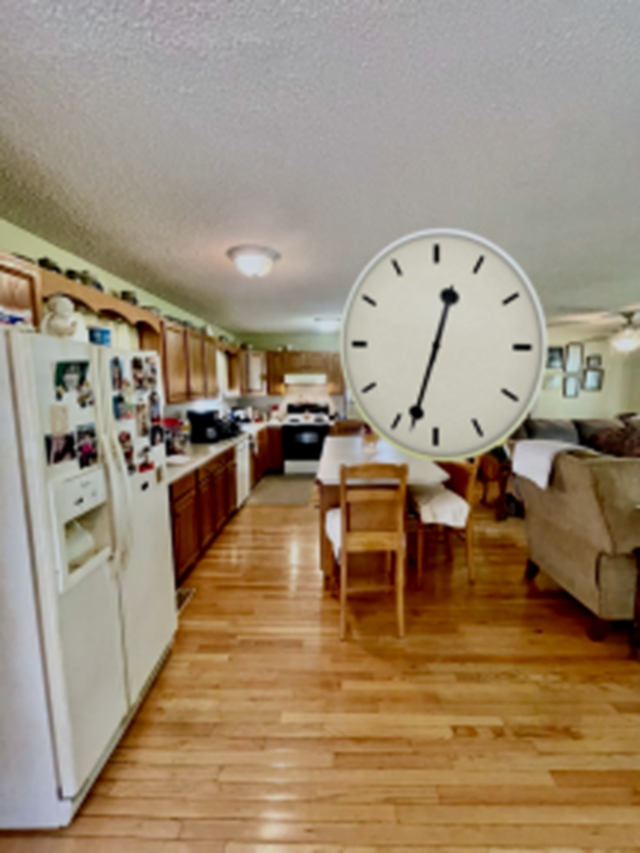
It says 12.33
